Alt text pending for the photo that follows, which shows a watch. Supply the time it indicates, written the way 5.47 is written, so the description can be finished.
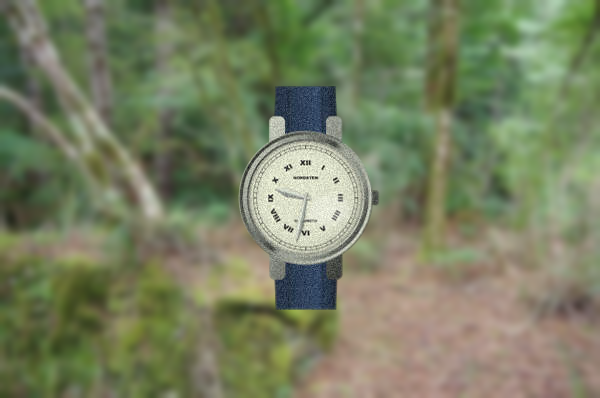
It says 9.32
